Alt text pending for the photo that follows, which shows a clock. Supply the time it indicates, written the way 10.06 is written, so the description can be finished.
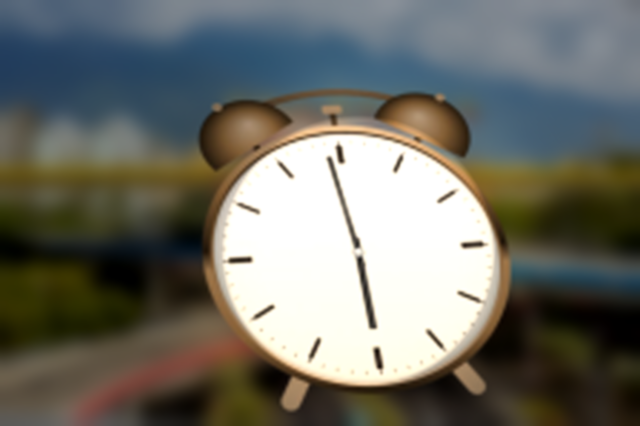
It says 5.59
